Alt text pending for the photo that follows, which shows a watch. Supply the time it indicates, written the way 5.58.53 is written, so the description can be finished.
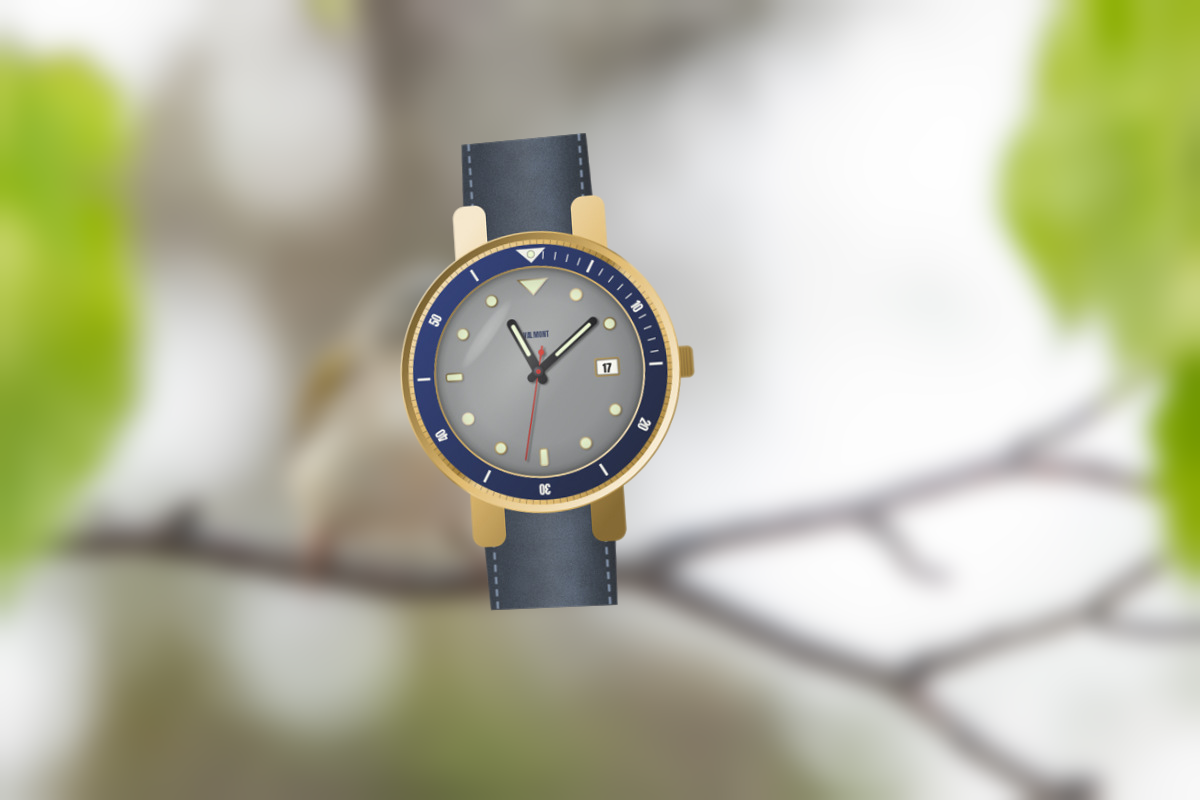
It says 11.08.32
